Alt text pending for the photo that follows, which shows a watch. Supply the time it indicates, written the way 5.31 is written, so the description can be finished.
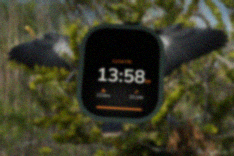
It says 13.58
